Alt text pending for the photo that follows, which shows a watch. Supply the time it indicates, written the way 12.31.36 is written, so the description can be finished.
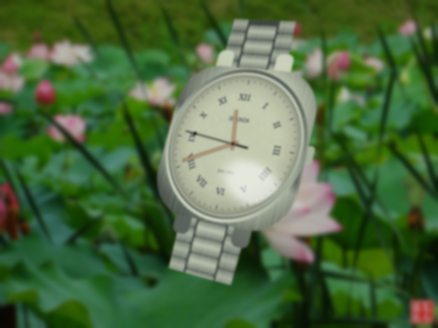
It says 11.40.46
